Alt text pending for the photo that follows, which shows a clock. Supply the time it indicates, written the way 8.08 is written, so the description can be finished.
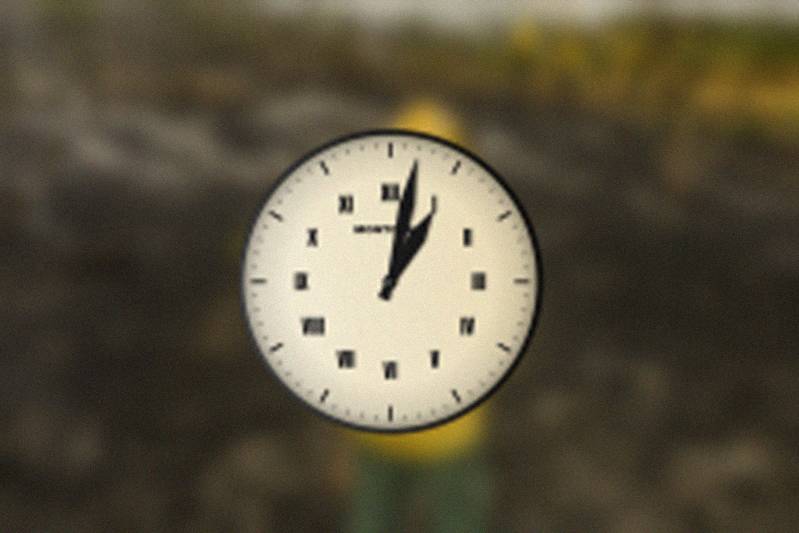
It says 1.02
